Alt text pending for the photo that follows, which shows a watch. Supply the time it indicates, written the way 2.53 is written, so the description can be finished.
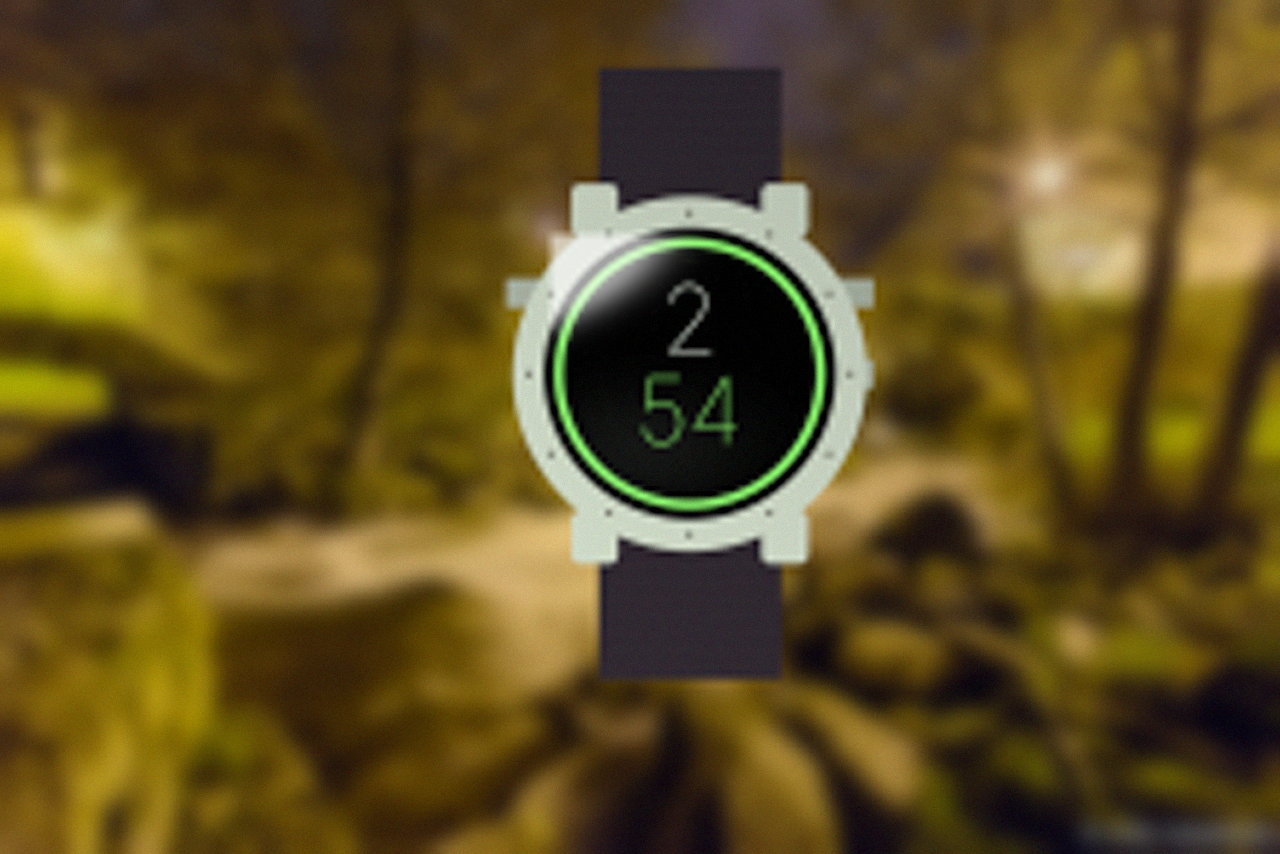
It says 2.54
